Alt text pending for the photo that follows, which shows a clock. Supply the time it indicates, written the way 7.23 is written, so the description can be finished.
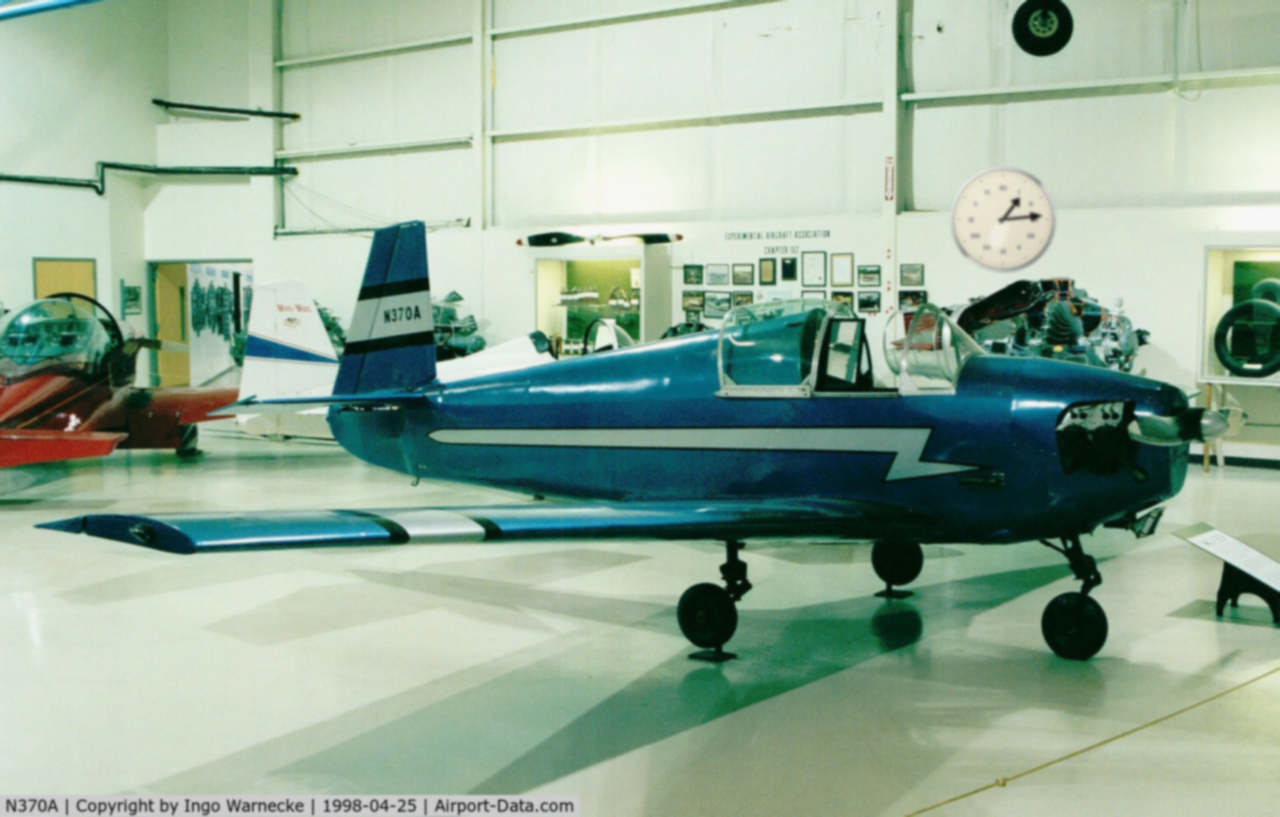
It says 1.14
